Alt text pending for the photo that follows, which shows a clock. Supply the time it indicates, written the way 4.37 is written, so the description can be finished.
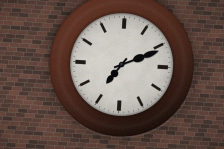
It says 7.11
